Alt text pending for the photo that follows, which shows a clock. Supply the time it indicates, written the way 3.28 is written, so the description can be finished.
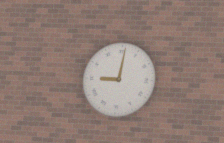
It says 9.01
